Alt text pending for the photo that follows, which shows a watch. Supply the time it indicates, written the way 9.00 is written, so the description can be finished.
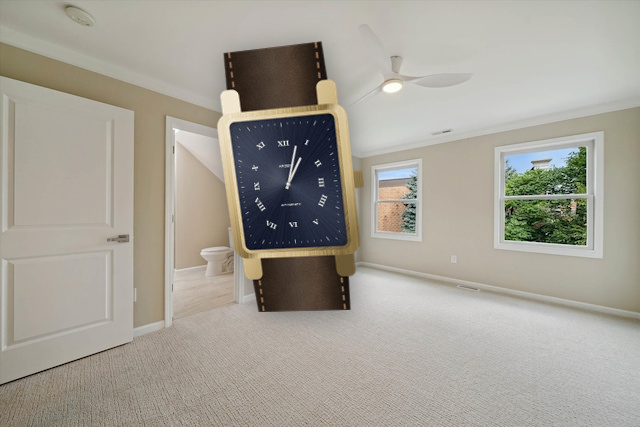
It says 1.03
